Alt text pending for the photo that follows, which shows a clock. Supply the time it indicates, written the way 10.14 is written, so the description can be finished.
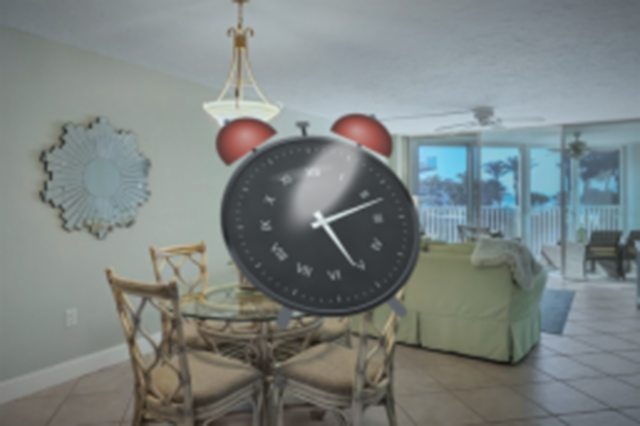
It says 5.12
